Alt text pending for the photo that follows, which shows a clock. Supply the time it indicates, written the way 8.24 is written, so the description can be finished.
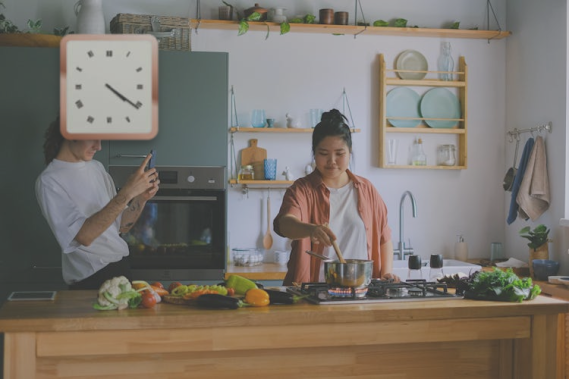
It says 4.21
